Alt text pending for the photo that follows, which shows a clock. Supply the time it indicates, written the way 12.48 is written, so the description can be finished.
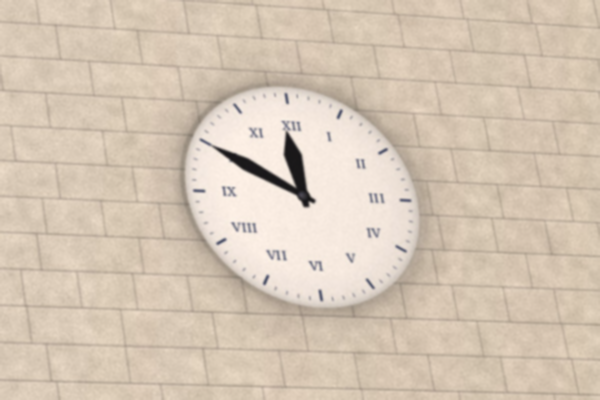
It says 11.50
